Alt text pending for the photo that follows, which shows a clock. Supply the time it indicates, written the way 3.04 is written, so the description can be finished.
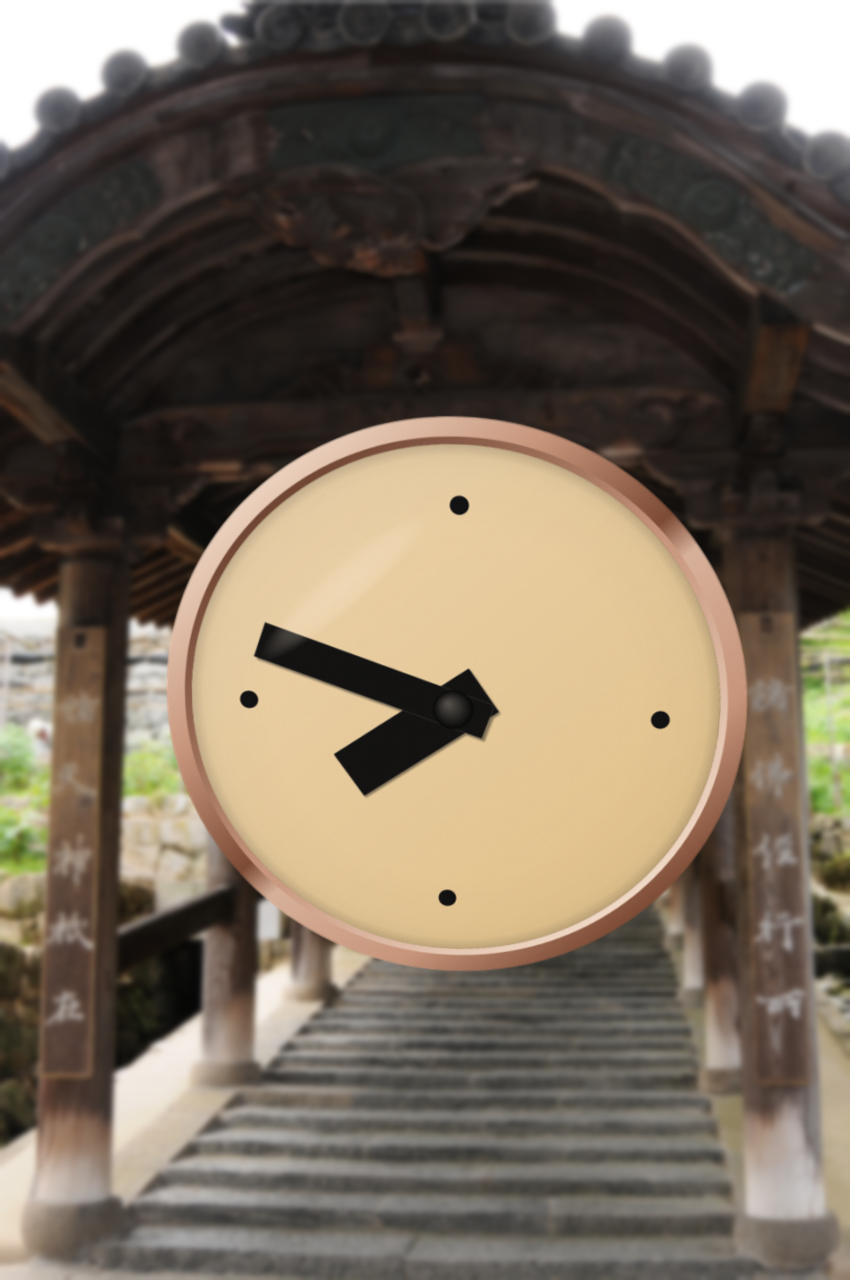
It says 7.48
